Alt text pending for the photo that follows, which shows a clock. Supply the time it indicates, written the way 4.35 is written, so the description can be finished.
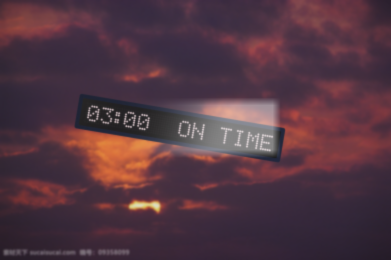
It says 3.00
